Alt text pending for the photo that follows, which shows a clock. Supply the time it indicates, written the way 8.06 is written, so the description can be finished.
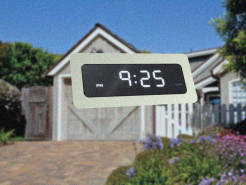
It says 9.25
